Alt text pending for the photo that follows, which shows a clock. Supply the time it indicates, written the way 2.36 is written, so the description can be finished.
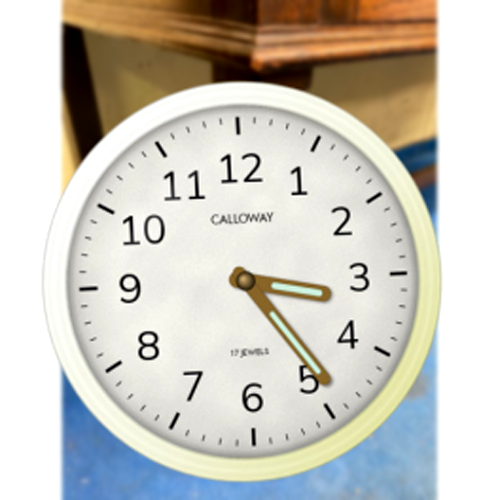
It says 3.24
